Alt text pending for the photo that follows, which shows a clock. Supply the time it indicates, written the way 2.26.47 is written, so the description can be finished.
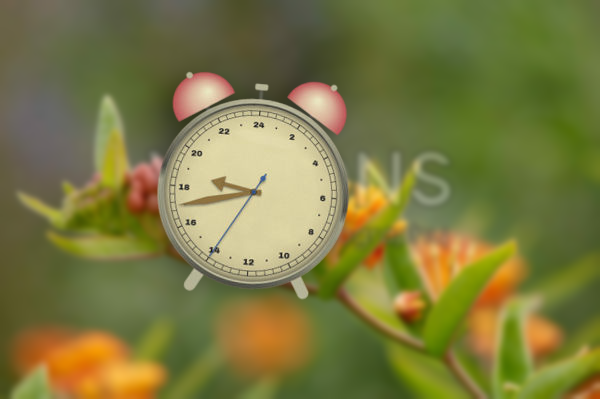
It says 18.42.35
